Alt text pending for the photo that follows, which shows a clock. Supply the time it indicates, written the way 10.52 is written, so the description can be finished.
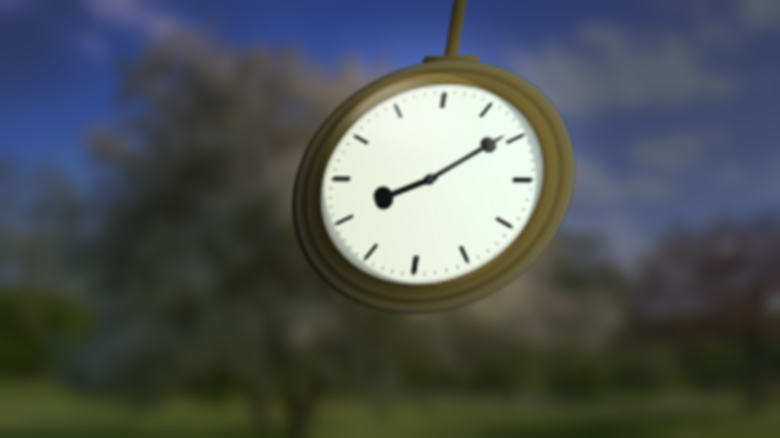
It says 8.09
